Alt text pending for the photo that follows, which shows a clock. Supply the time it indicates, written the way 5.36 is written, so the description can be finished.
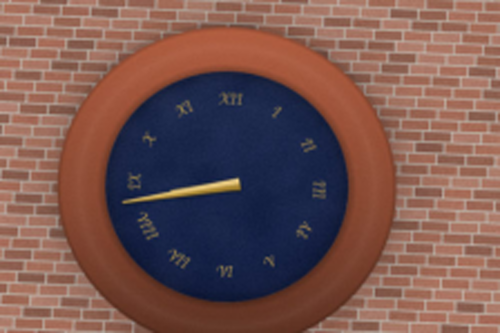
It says 8.43
